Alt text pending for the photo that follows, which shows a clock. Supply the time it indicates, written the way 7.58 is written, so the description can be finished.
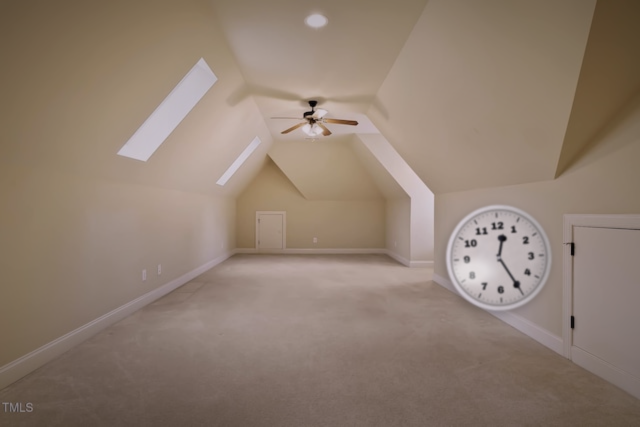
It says 12.25
